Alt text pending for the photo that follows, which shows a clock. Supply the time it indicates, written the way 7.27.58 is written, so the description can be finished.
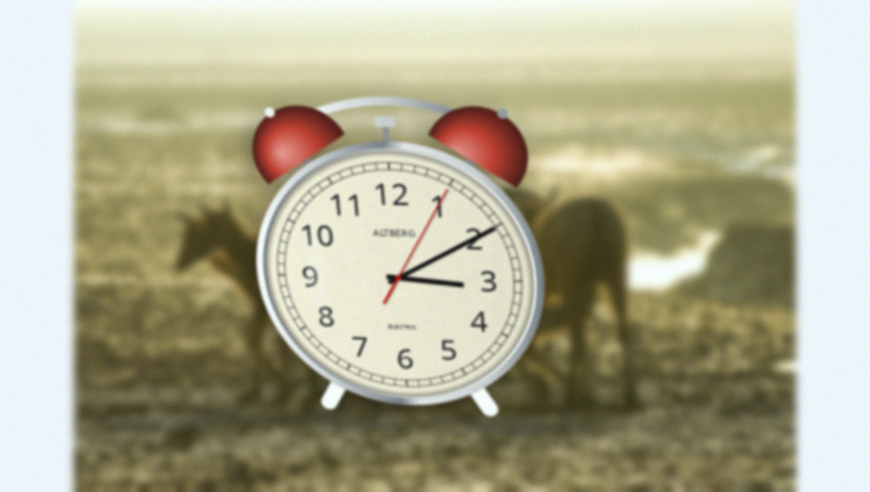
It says 3.10.05
